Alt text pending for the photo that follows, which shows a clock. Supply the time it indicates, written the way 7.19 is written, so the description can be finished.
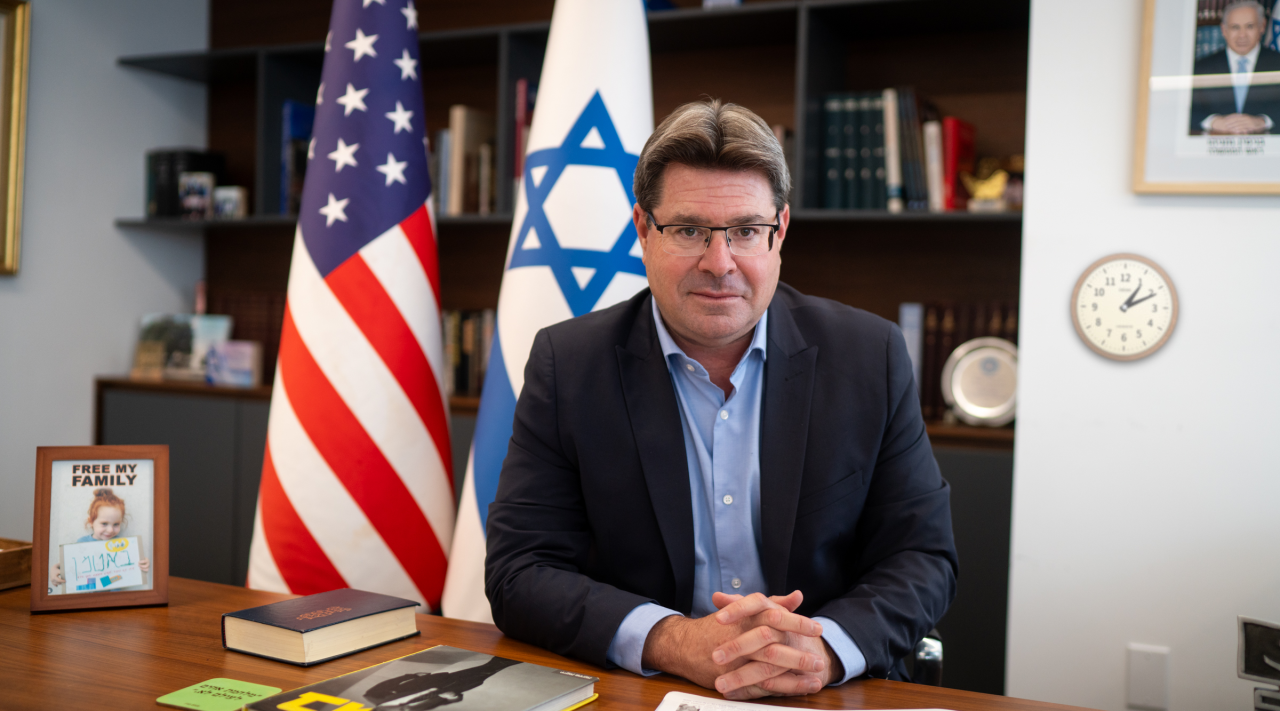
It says 1.11
